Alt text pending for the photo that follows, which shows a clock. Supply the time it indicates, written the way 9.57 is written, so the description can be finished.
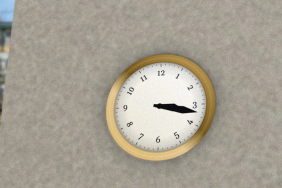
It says 3.17
